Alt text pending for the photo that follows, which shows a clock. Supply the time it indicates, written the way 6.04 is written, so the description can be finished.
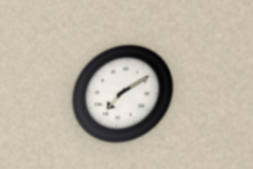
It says 7.09
